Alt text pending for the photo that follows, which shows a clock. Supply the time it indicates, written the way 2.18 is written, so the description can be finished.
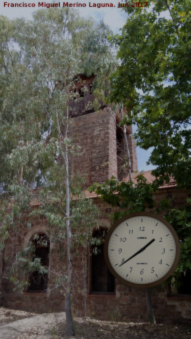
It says 1.39
